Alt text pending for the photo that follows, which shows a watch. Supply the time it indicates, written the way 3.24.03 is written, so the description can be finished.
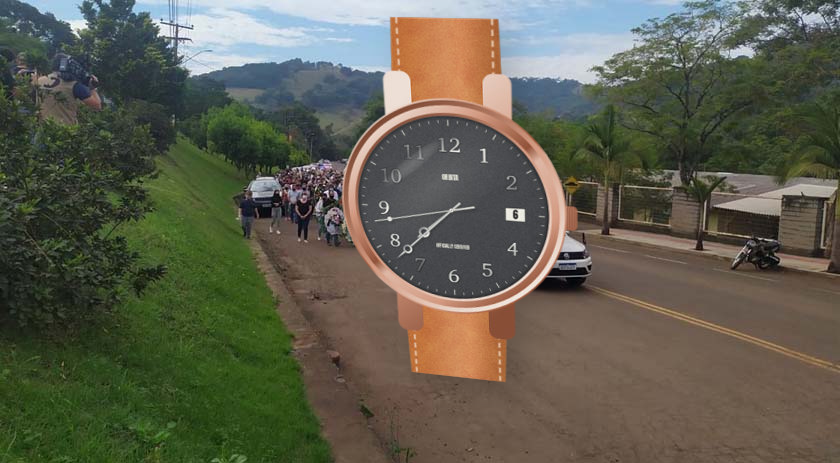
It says 7.37.43
